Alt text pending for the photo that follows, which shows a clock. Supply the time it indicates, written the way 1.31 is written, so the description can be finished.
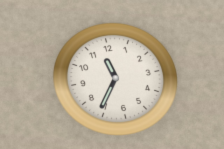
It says 11.36
